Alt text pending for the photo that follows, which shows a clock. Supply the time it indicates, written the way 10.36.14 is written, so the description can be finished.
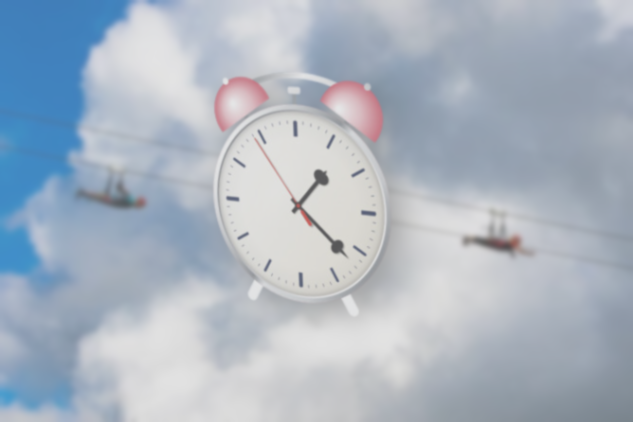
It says 1.21.54
